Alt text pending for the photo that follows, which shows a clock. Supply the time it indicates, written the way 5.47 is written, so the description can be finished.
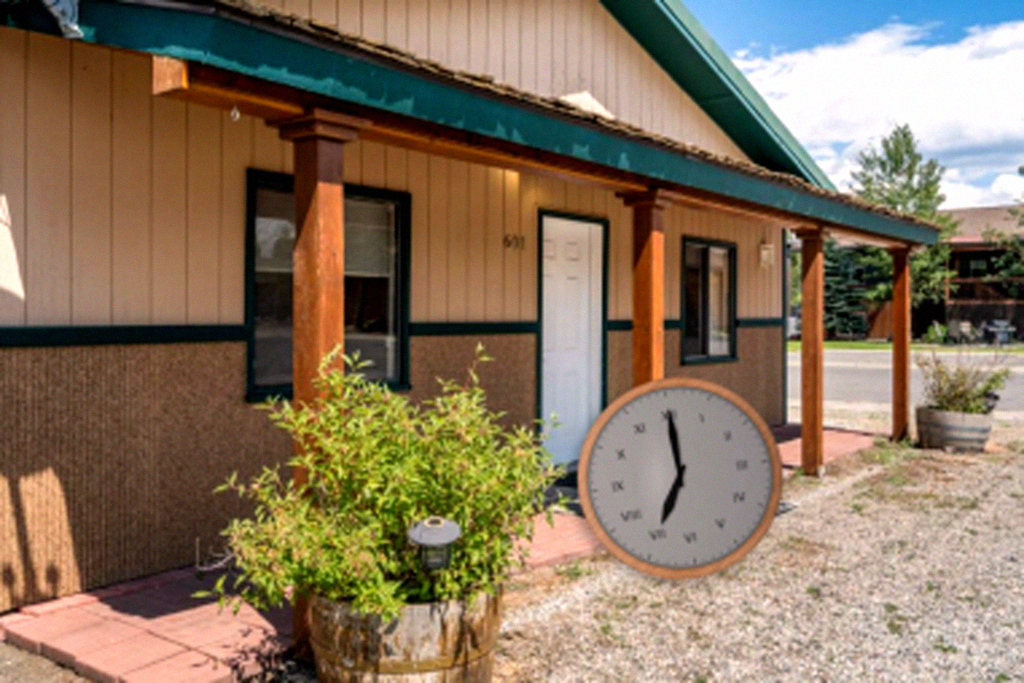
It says 7.00
